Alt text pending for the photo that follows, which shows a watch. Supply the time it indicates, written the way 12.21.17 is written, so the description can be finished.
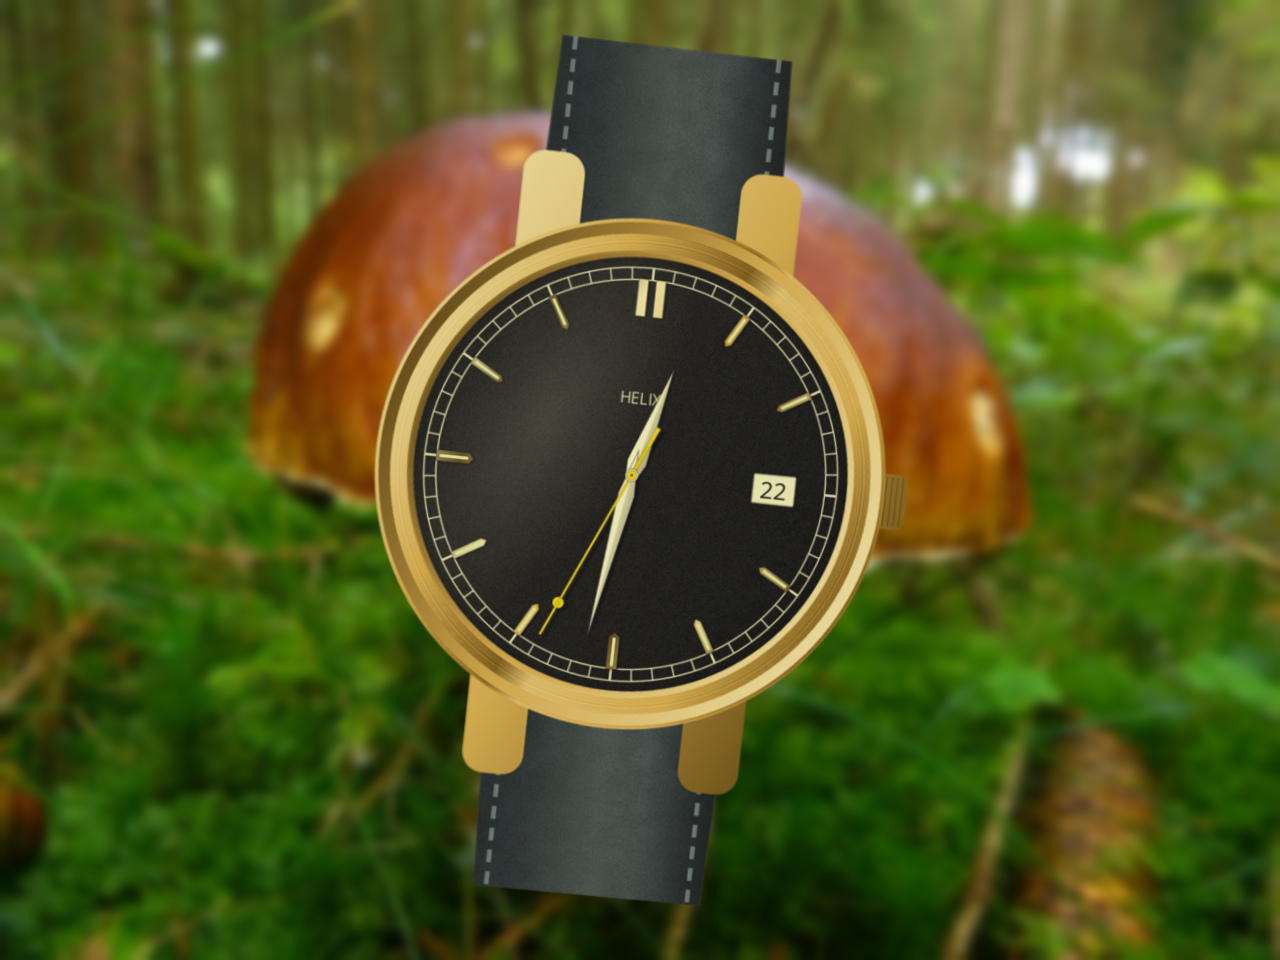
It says 12.31.34
